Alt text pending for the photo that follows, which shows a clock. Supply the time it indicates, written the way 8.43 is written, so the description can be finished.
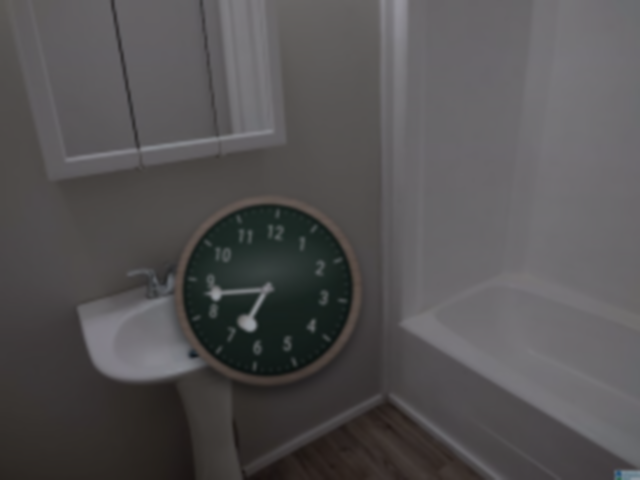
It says 6.43
